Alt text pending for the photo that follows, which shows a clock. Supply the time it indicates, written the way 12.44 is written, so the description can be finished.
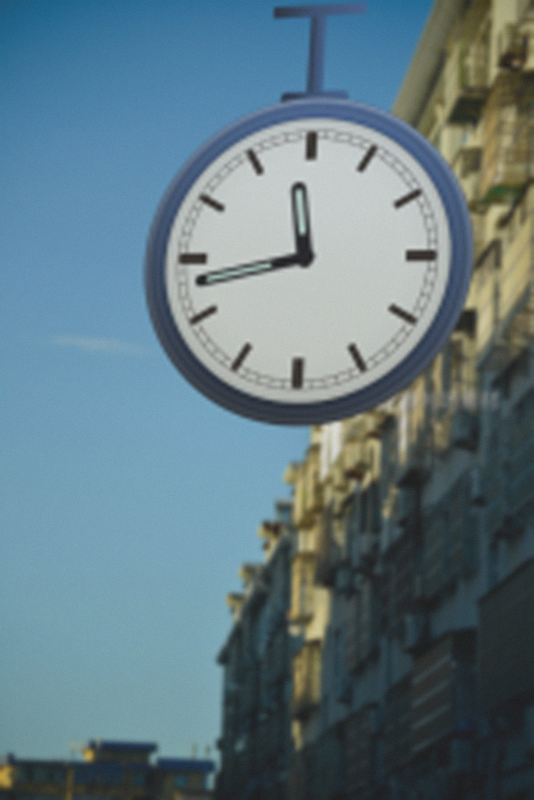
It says 11.43
